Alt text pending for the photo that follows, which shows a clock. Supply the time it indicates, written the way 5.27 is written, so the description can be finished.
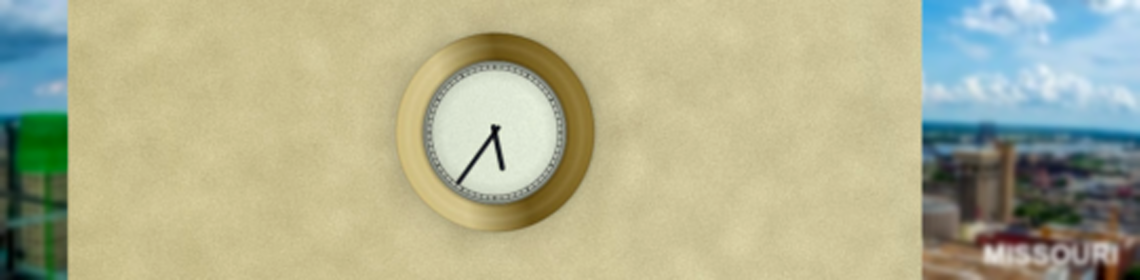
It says 5.36
